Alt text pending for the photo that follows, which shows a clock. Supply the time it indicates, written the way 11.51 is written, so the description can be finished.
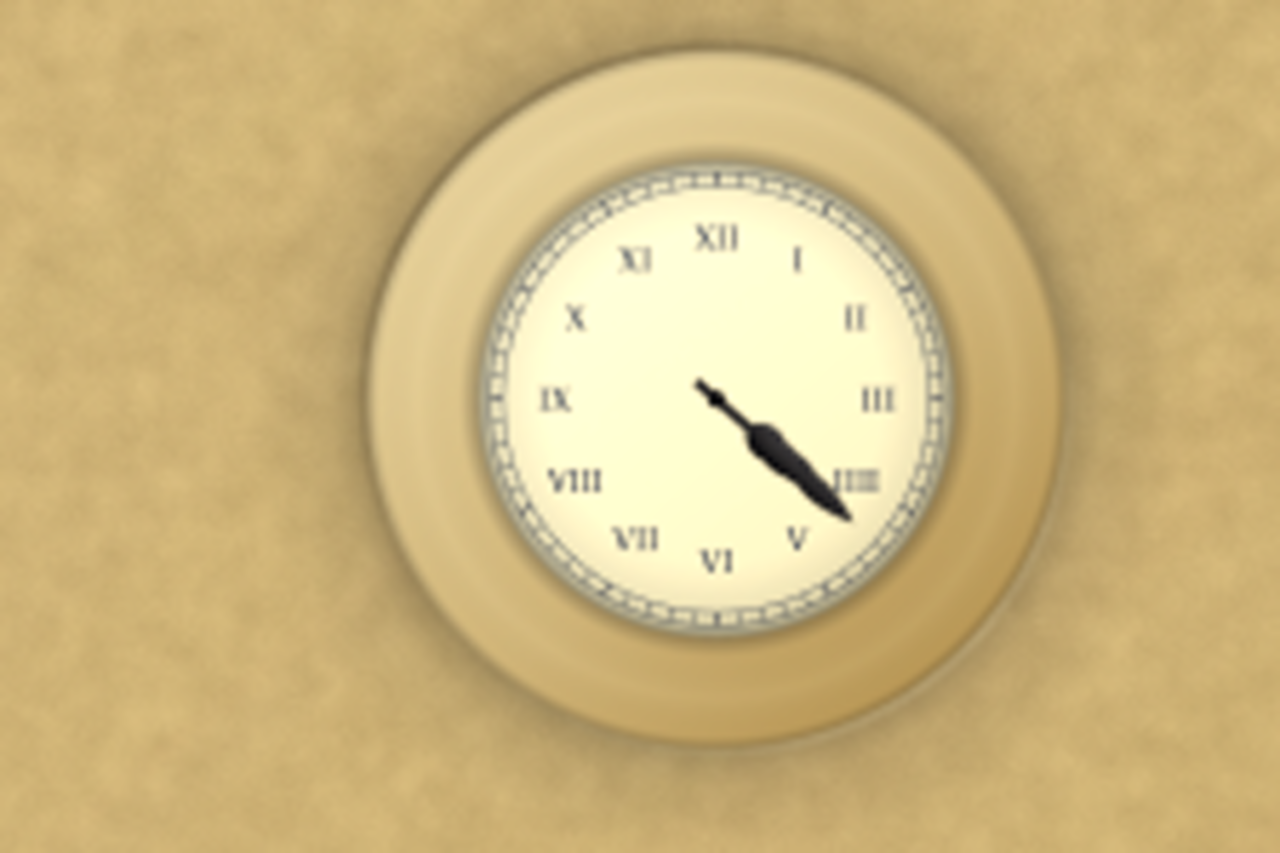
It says 4.22
